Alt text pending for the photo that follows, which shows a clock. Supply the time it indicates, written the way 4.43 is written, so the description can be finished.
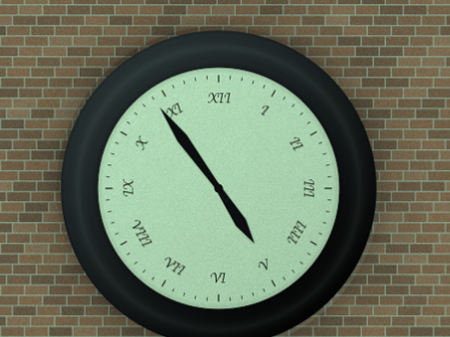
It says 4.54
